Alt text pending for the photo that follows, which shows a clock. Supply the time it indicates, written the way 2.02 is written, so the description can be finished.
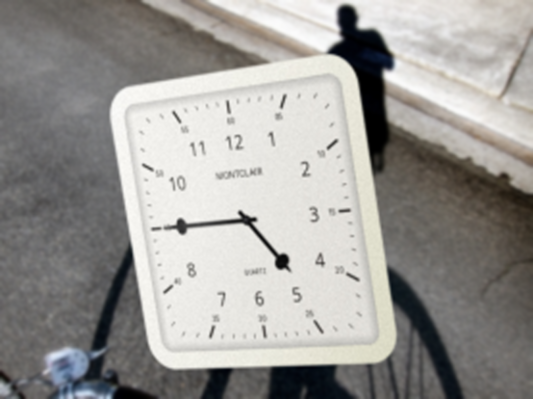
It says 4.45
